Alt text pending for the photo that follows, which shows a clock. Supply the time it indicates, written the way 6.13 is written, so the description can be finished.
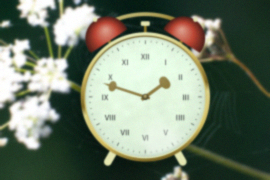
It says 1.48
